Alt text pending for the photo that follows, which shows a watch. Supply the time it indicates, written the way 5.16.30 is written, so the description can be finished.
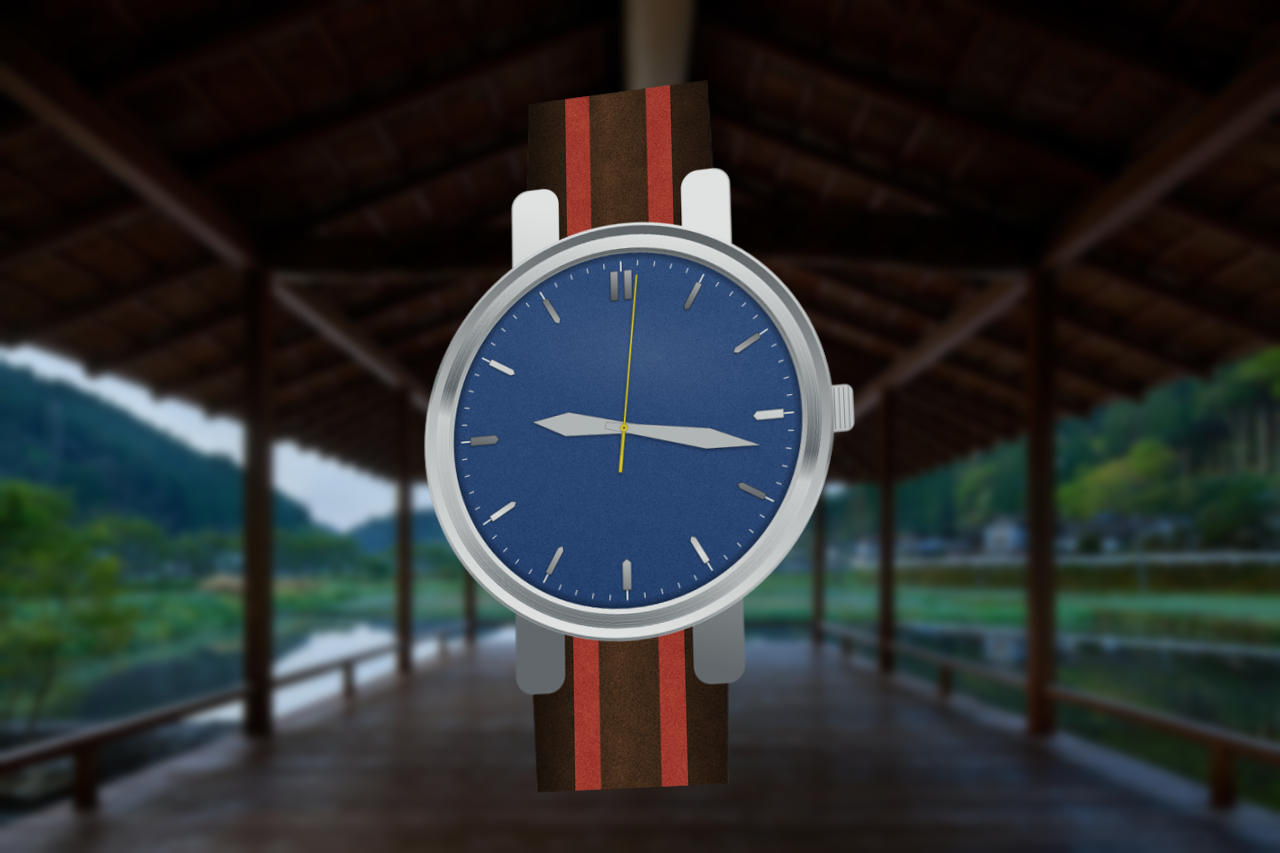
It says 9.17.01
